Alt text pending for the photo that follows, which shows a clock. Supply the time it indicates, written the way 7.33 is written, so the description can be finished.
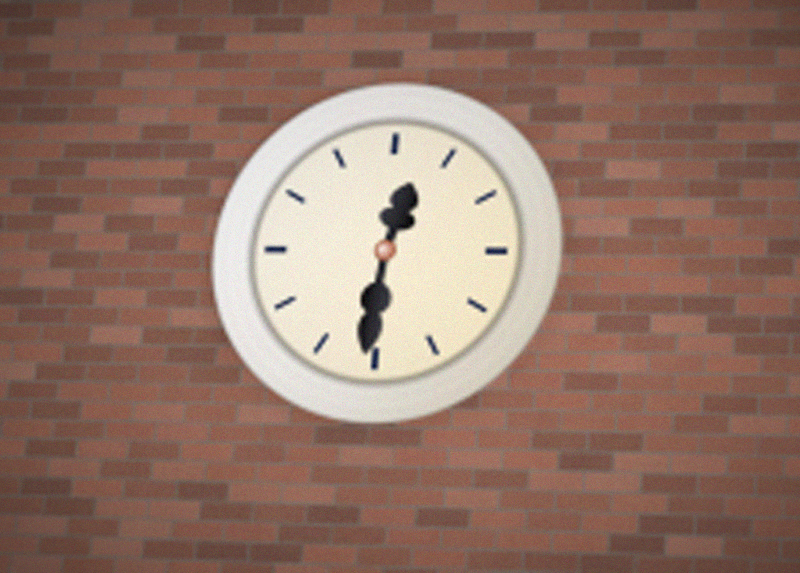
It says 12.31
